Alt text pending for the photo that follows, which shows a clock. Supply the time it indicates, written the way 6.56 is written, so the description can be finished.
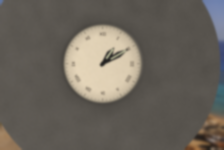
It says 1.10
